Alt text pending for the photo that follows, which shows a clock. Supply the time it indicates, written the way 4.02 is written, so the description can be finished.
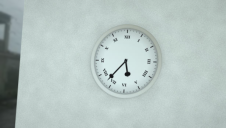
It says 5.37
